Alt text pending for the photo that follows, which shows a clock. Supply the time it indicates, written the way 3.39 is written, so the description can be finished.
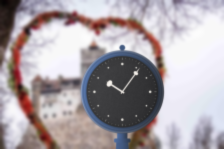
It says 10.06
